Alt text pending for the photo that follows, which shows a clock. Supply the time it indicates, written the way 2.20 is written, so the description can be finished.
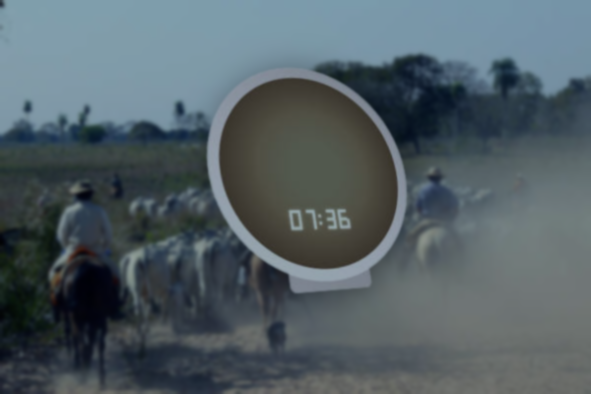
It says 7.36
